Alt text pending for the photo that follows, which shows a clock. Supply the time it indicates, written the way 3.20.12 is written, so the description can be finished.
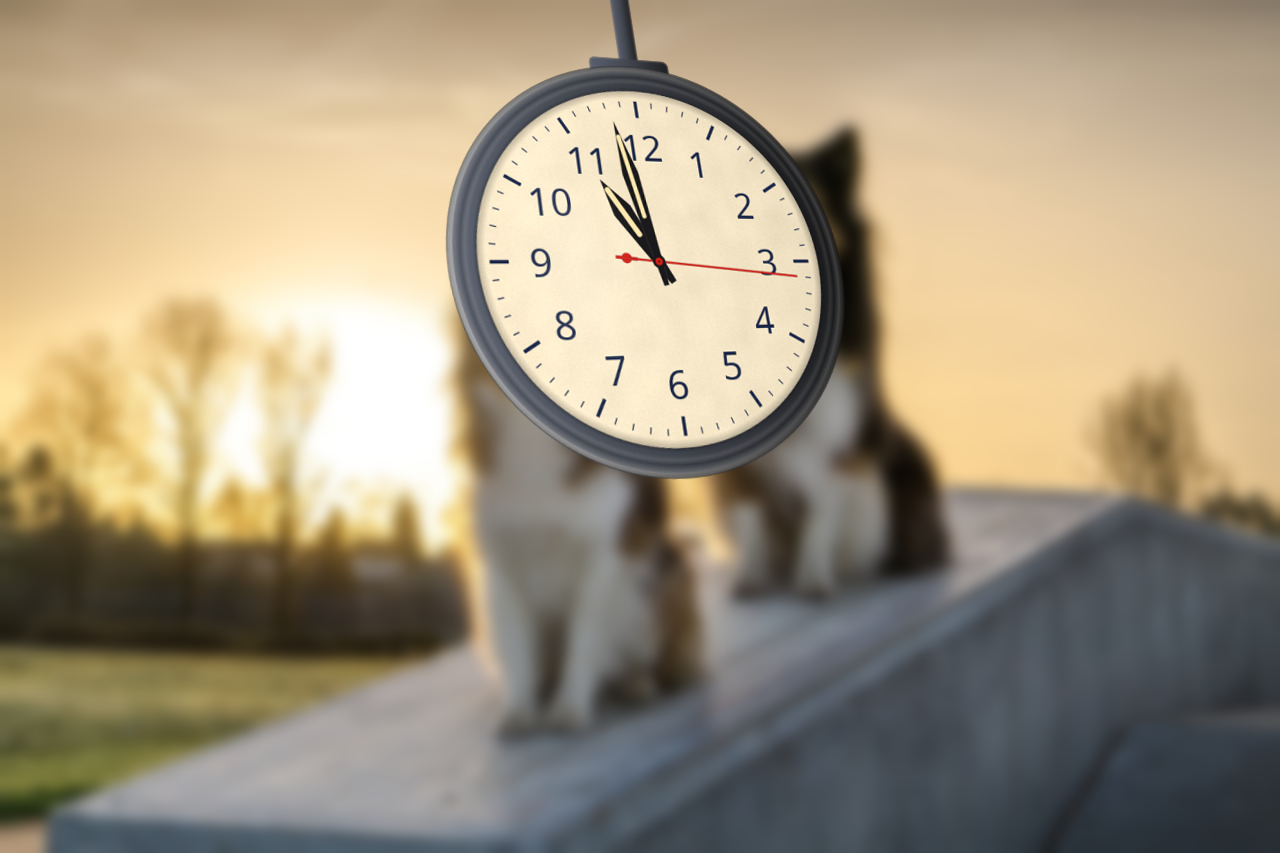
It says 10.58.16
